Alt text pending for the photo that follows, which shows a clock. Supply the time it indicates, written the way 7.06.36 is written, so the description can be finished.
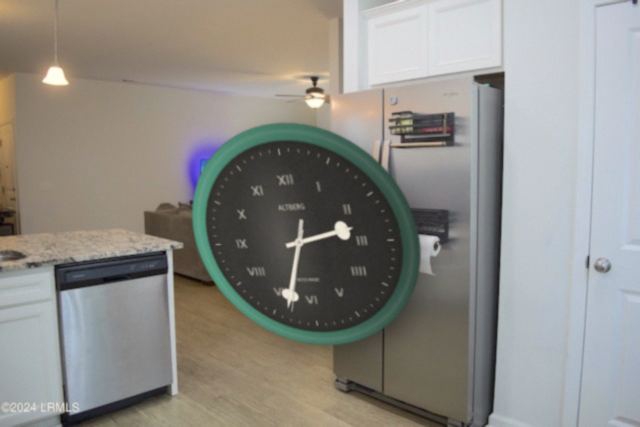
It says 2.33.33
